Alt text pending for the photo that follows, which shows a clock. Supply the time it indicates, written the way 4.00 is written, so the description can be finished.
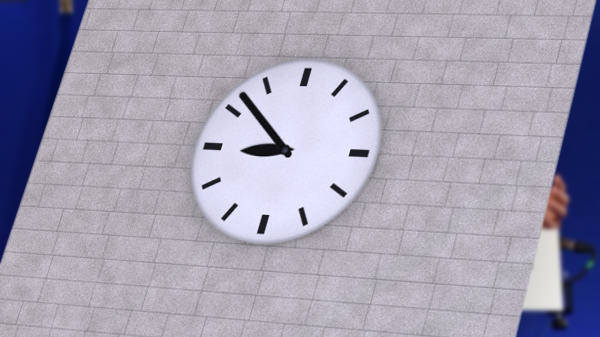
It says 8.52
